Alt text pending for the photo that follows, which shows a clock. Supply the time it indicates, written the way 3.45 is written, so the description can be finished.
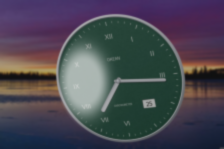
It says 7.16
